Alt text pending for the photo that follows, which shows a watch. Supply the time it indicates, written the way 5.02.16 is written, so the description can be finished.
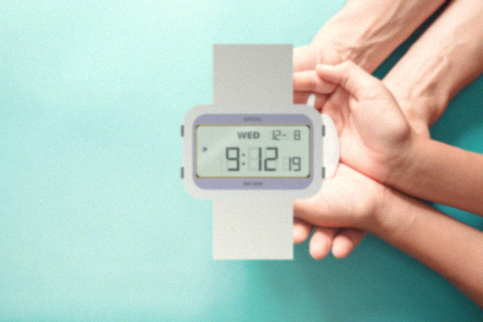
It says 9.12.19
